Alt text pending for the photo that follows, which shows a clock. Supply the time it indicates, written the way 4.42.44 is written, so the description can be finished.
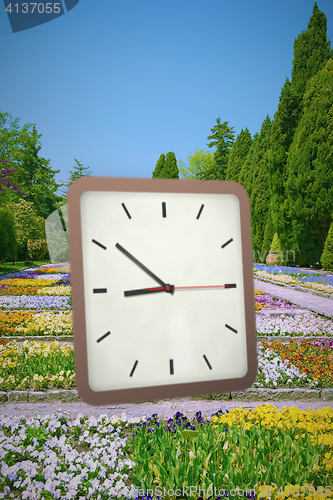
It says 8.51.15
